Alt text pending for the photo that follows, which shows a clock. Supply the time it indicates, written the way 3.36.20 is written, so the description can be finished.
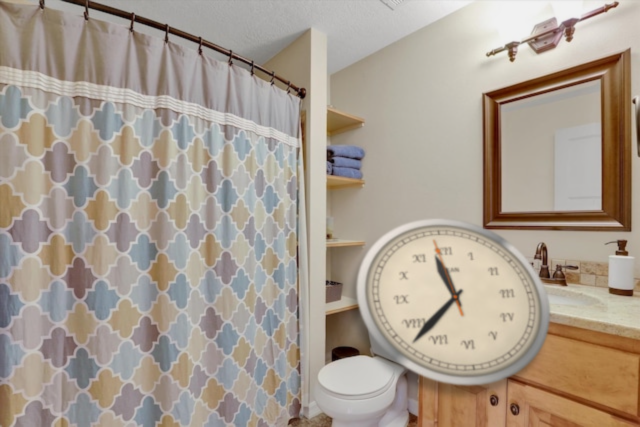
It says 11.37.59
